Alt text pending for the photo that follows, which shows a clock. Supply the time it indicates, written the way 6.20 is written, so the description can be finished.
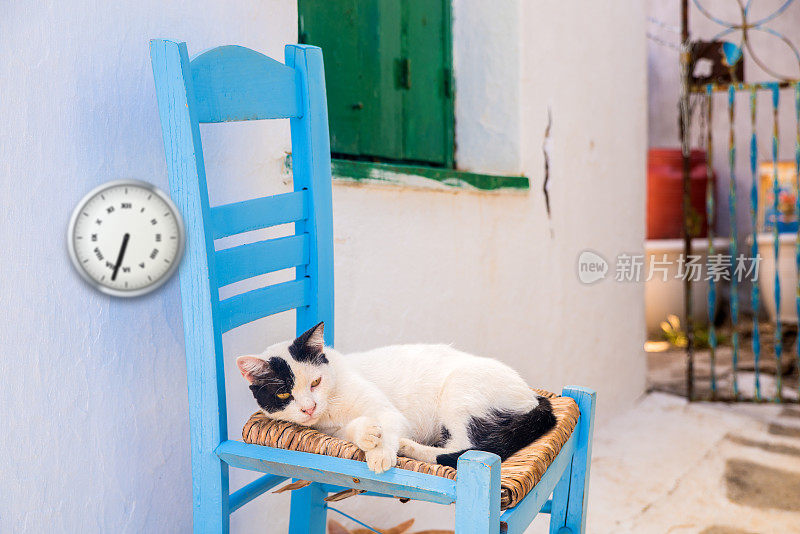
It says 6.33
